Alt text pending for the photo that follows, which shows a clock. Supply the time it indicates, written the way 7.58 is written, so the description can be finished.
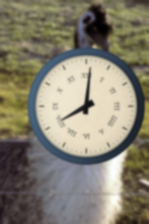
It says 8.01
